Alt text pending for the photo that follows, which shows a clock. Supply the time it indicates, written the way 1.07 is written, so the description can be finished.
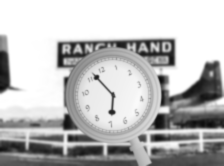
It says 6.57
